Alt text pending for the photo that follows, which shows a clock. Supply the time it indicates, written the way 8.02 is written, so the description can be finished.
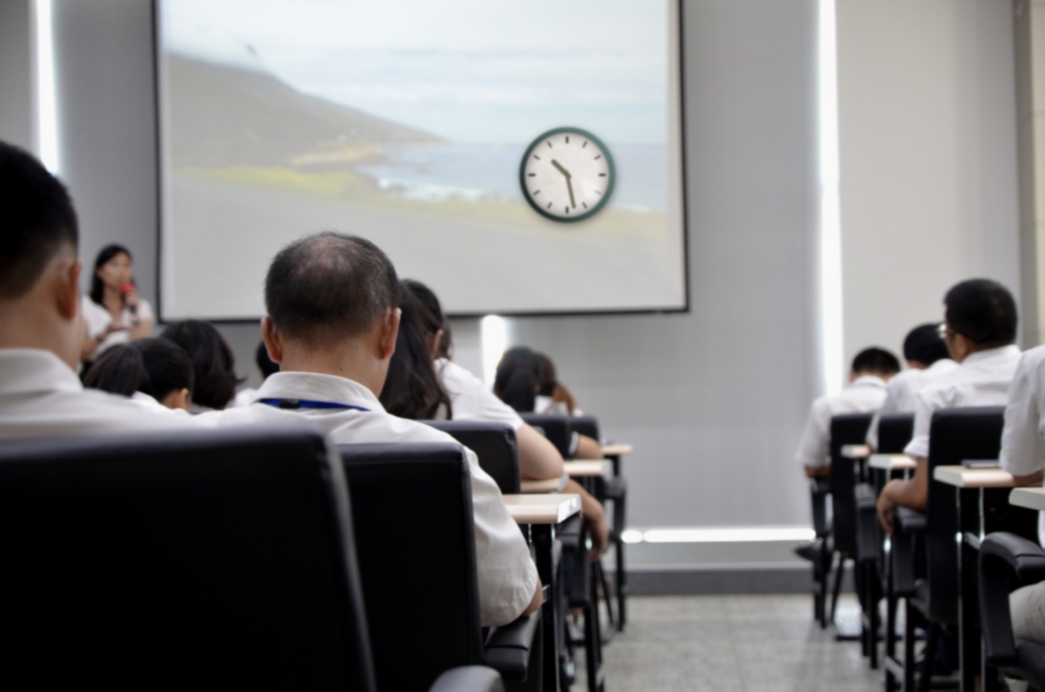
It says 10.28
